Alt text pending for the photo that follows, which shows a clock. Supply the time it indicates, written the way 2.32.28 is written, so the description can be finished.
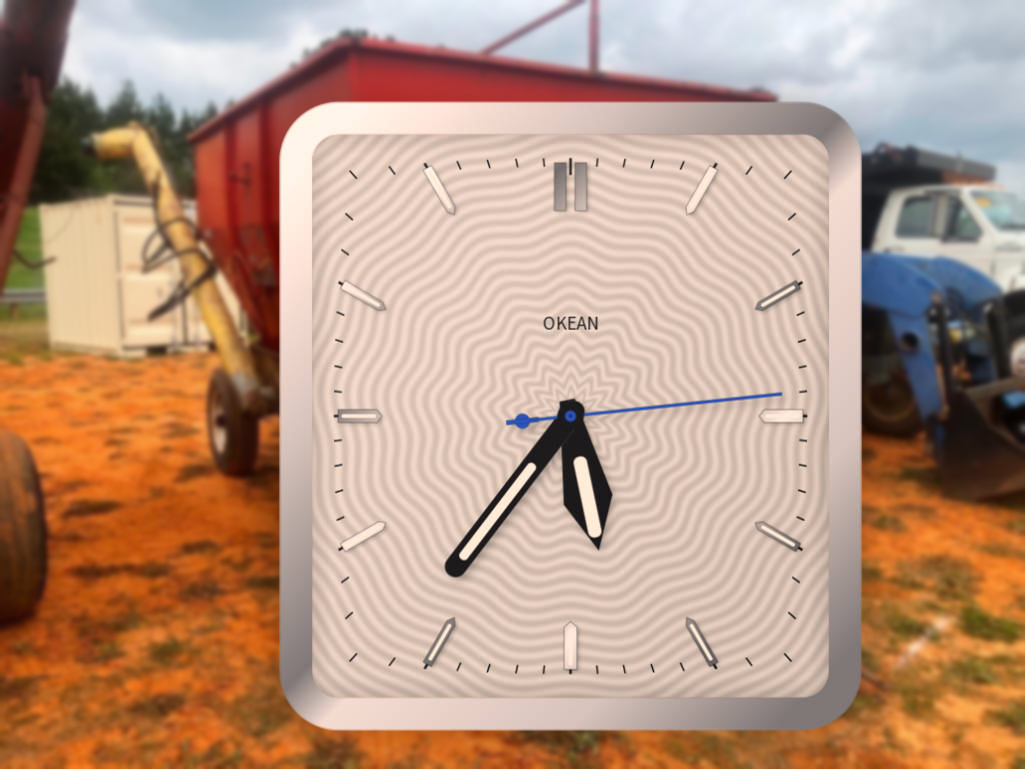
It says 5.36.14
